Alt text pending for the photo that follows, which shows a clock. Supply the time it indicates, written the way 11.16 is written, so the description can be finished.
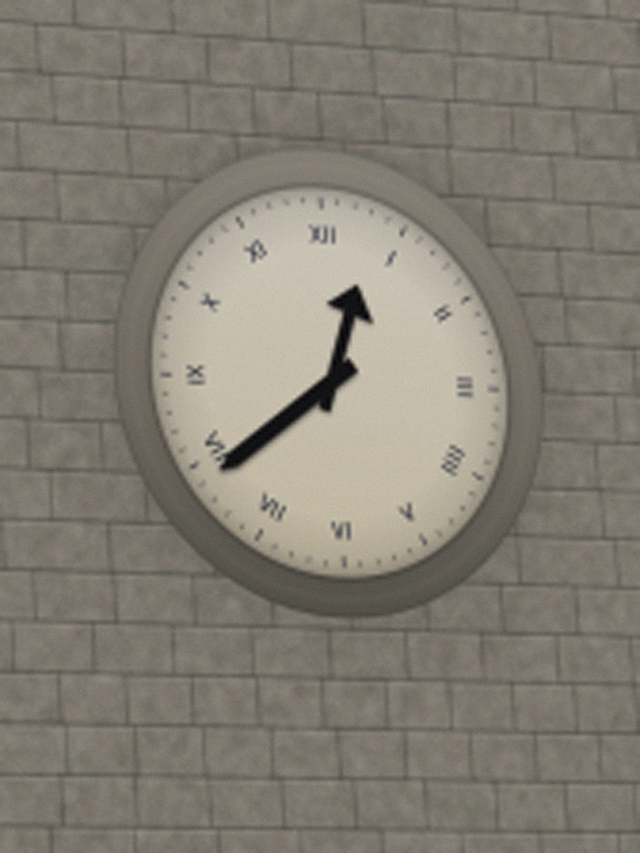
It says 12.39
